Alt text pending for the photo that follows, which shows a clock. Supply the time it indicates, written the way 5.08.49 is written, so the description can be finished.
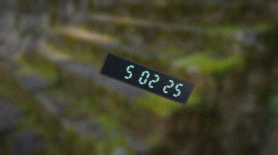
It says 5.02.25
